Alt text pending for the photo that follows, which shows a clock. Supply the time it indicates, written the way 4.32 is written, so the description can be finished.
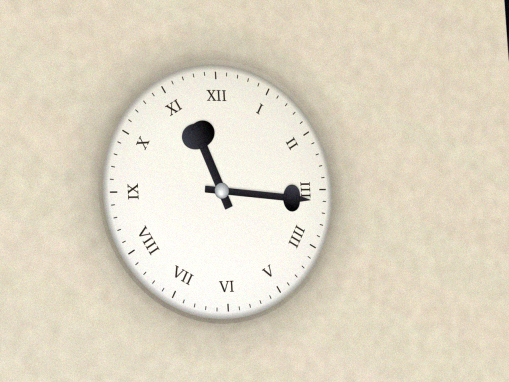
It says 11.16
